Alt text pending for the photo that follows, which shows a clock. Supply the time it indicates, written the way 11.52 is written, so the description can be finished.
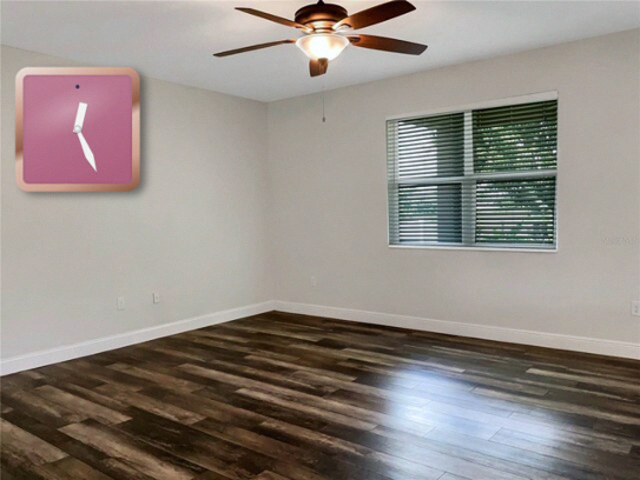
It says 12.26
